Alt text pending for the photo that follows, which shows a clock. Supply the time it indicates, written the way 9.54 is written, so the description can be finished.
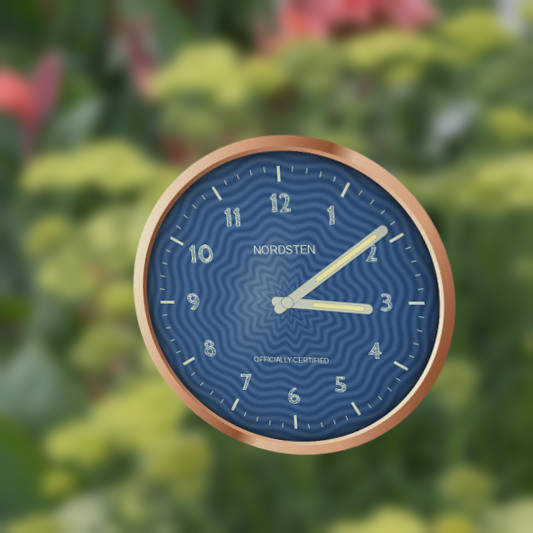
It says 3.09
